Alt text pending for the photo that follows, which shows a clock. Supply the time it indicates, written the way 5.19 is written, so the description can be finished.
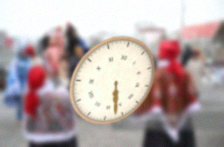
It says 5.27
